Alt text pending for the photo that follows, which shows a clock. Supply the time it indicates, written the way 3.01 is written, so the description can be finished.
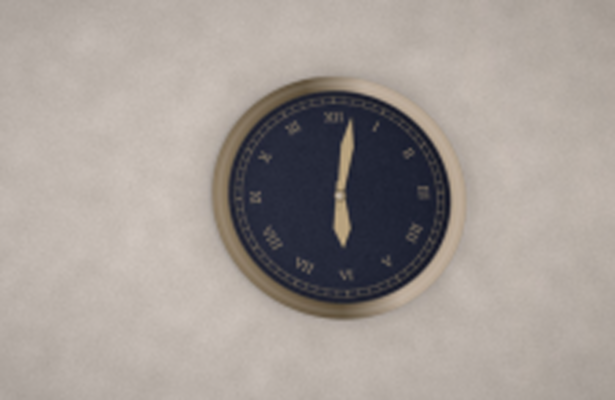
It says 6.02
